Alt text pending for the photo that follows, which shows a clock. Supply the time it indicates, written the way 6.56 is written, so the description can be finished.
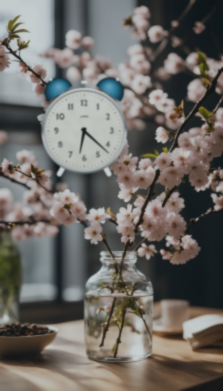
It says 6.22
